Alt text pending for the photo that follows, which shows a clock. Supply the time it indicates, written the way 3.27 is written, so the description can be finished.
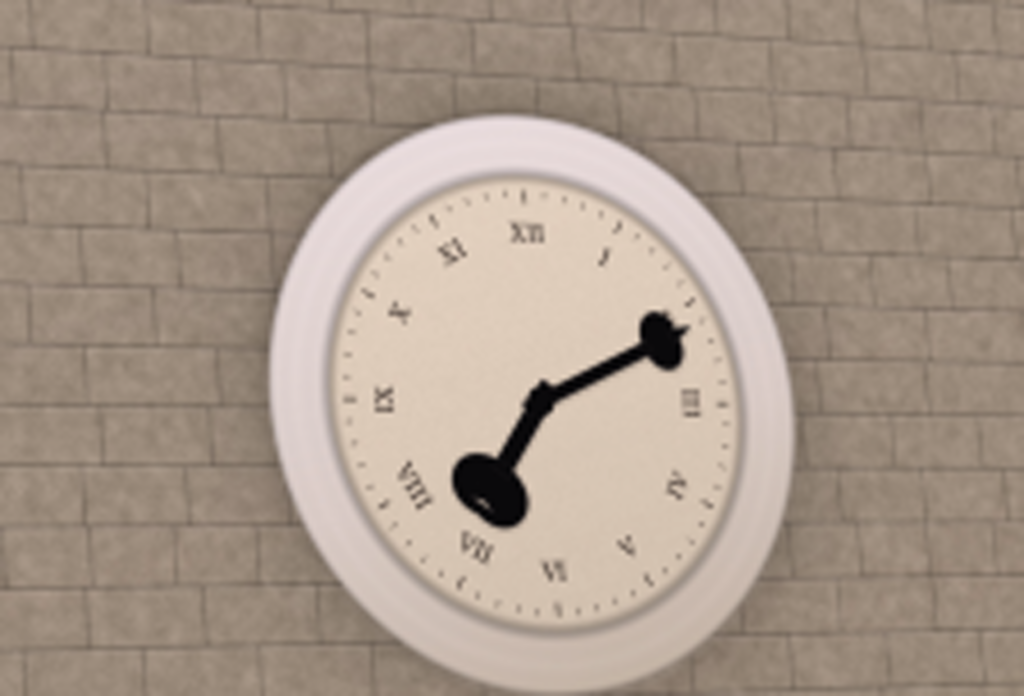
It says 7.11
